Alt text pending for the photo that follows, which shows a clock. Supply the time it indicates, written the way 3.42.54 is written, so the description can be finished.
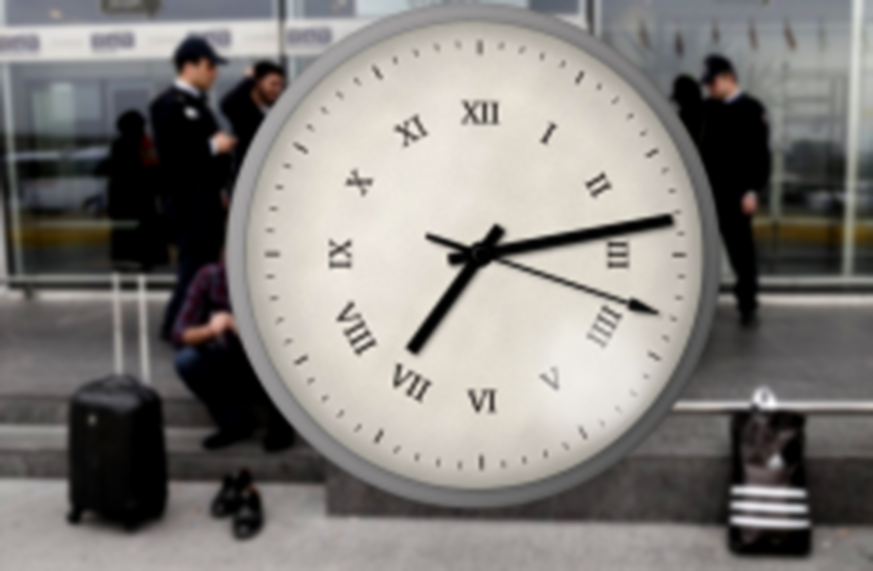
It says 7.13.18
